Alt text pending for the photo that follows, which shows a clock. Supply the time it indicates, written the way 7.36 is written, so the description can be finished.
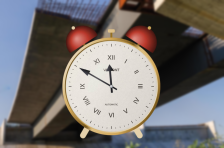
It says 11.50
